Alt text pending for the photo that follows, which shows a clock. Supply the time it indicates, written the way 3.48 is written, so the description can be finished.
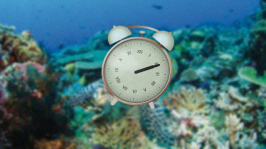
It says 2.11
